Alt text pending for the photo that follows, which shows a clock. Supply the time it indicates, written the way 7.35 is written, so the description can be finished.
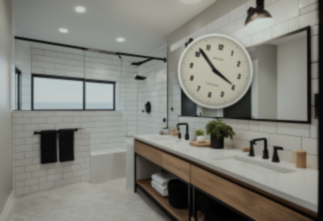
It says 3.52
